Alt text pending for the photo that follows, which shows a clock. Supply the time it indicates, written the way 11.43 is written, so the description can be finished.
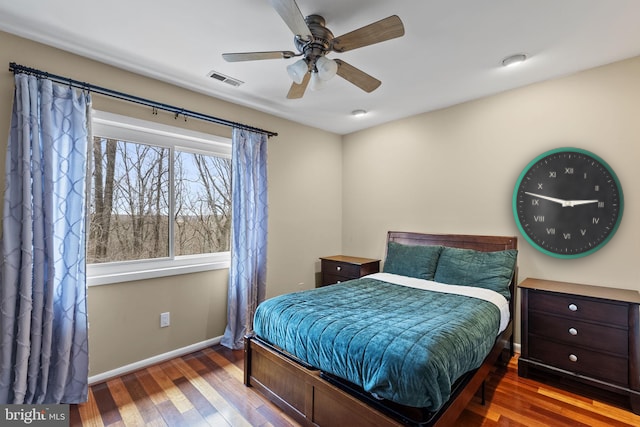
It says 2.47
